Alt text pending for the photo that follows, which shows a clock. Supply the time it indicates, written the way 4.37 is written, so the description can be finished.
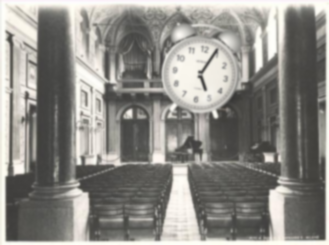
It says 5.04
